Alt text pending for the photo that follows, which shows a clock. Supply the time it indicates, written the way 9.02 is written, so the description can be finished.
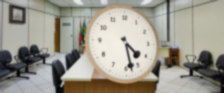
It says 4.28
